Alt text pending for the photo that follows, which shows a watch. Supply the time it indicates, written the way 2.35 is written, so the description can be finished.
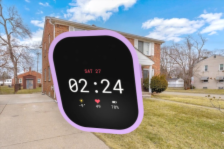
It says 2.24
